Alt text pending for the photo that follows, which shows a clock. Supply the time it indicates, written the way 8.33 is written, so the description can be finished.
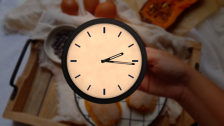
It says 2.16
